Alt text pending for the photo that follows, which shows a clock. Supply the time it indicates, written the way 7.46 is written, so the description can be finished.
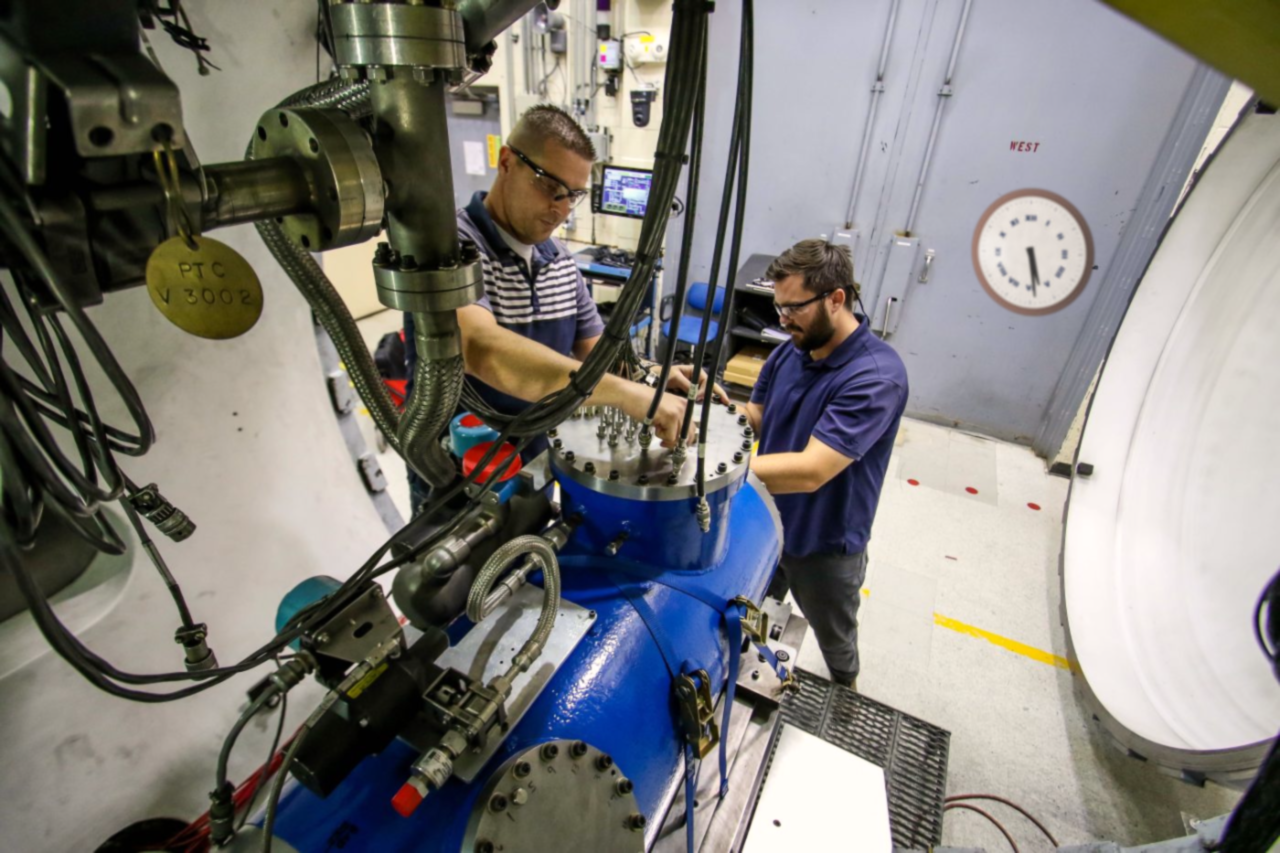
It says 5.29
